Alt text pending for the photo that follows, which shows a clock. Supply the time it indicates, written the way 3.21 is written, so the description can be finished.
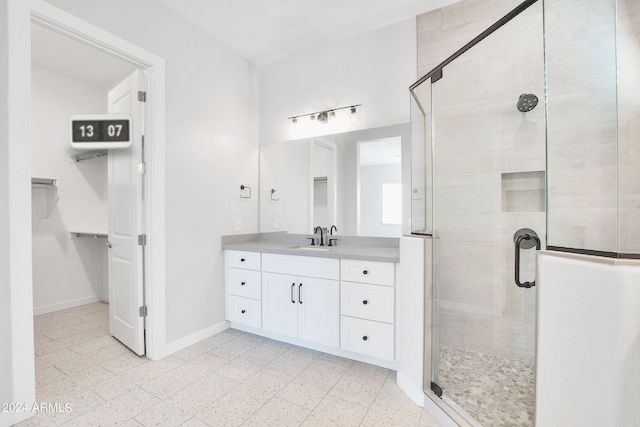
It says 13.07
